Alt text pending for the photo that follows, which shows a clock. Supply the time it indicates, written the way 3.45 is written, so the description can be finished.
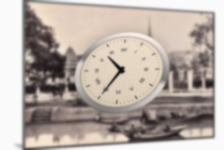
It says 10.35
